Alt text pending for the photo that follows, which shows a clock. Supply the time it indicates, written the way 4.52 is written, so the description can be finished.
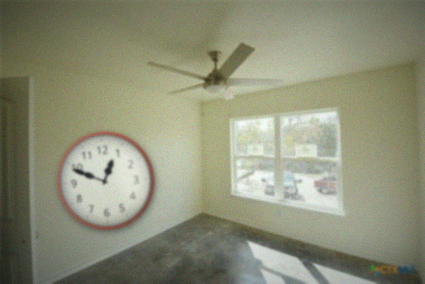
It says 12.49
